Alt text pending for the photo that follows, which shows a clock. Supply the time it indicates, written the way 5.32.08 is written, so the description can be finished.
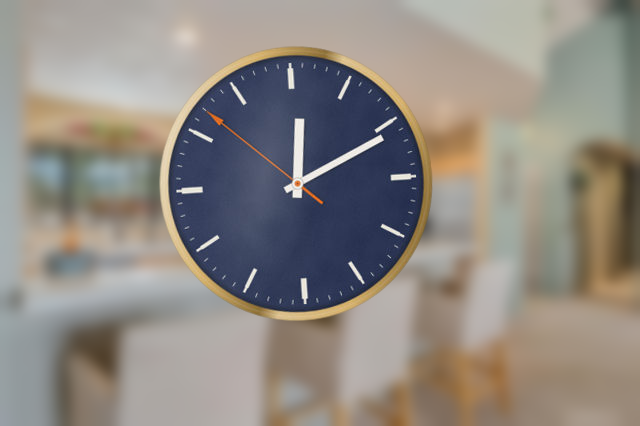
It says 12.10.52
